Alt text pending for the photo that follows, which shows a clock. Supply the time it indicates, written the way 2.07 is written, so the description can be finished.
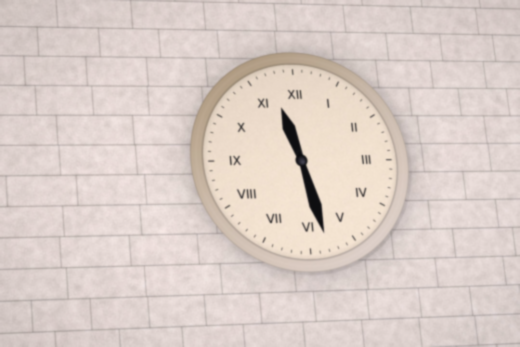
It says 11.28
